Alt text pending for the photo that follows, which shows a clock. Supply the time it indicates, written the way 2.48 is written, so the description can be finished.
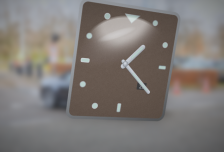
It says 1.22
